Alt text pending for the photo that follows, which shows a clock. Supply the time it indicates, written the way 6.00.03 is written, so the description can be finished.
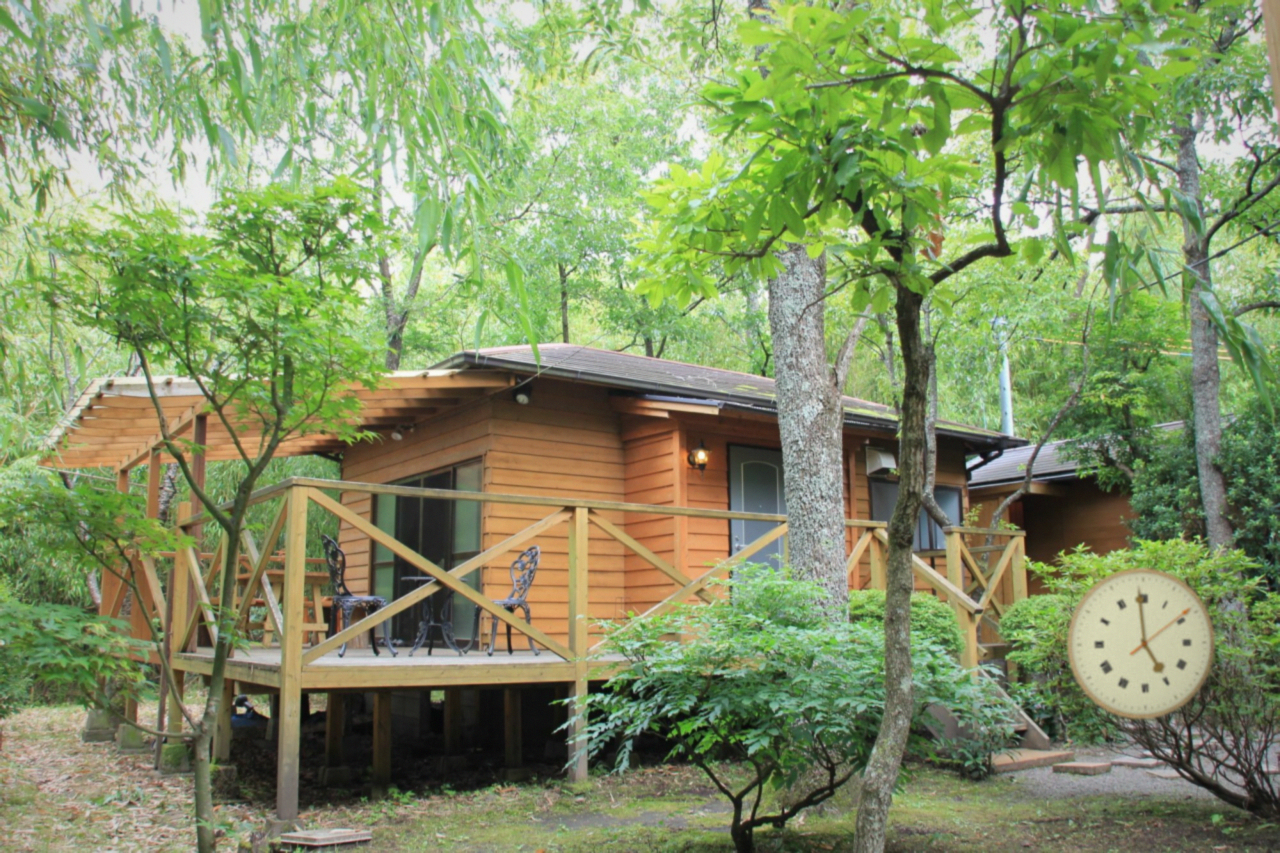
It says 4.59.09
